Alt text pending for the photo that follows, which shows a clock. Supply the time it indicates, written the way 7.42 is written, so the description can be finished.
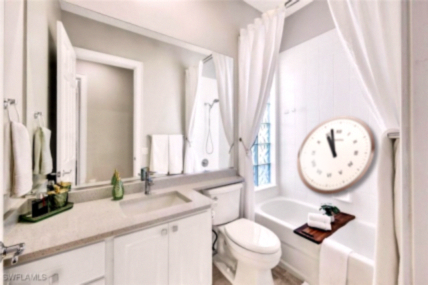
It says 10.57
